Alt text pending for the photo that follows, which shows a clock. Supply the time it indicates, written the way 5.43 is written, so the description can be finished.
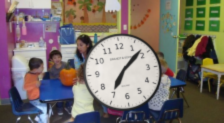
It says 7.08
